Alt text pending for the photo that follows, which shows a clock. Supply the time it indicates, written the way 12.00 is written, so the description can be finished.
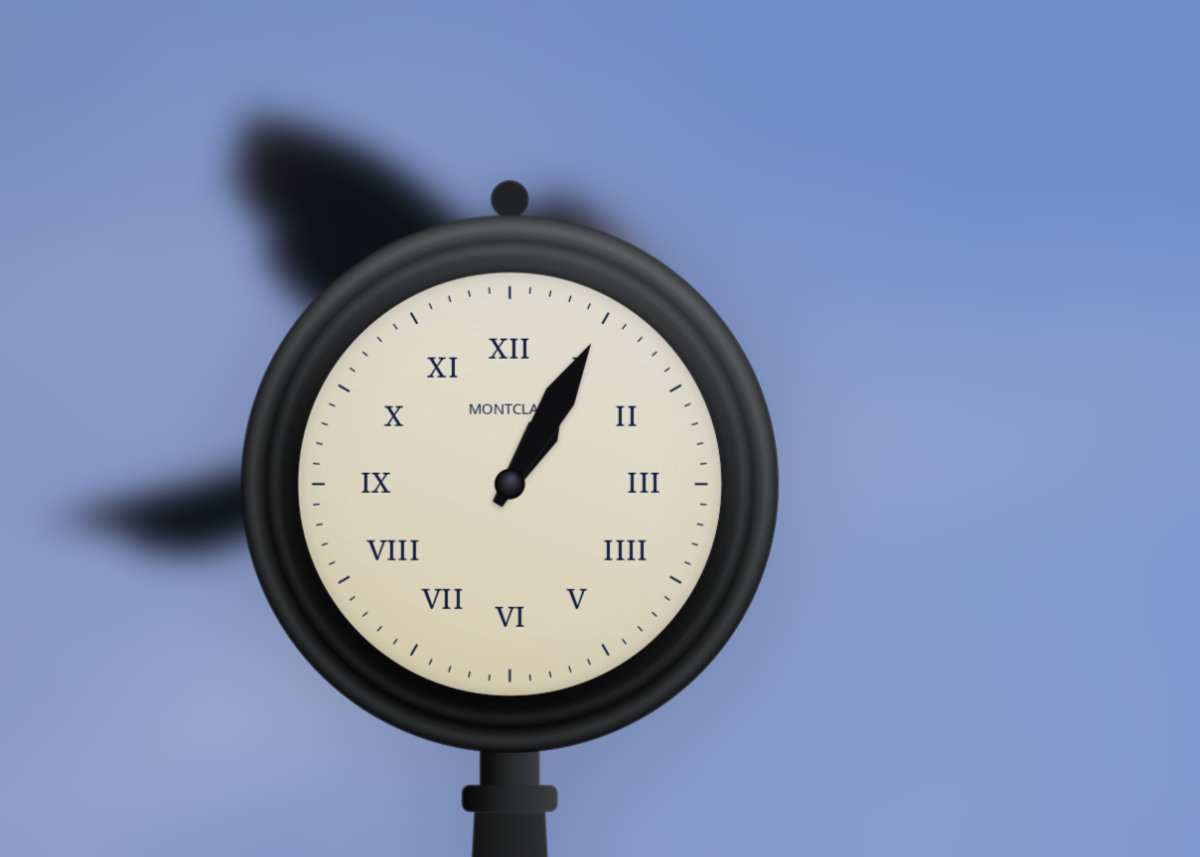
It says 1.05
